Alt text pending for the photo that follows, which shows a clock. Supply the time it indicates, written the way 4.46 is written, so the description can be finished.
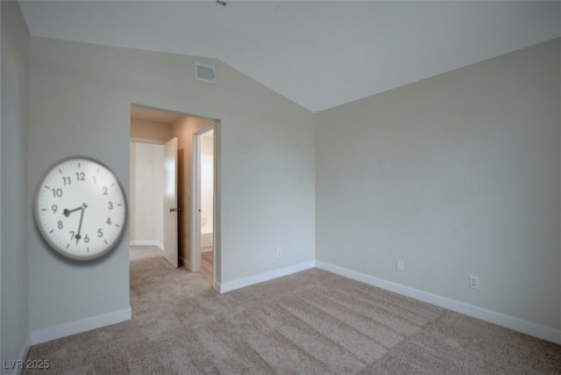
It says 8.33
